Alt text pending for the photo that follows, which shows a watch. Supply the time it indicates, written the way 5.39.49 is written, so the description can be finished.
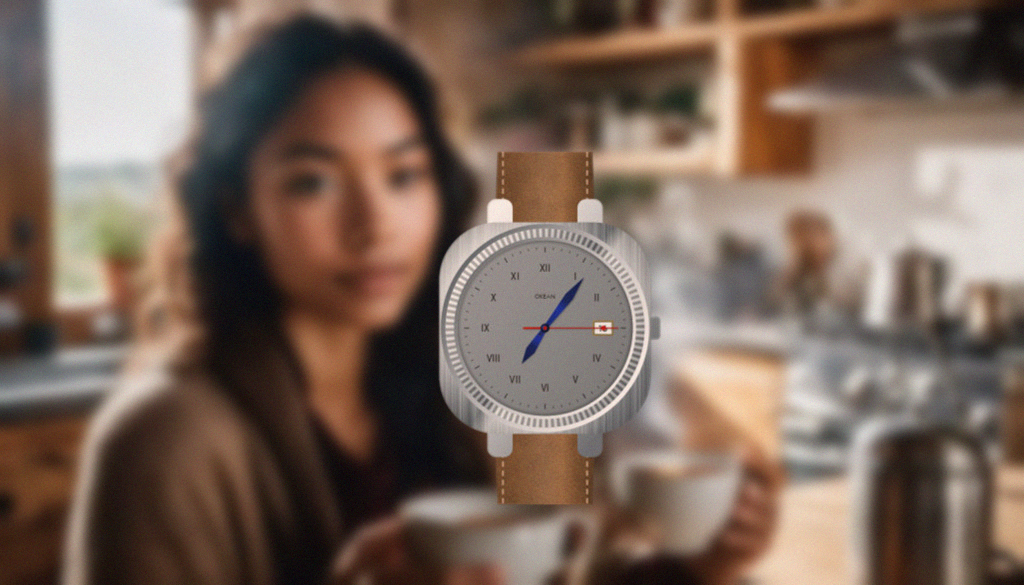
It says 7.06.15
